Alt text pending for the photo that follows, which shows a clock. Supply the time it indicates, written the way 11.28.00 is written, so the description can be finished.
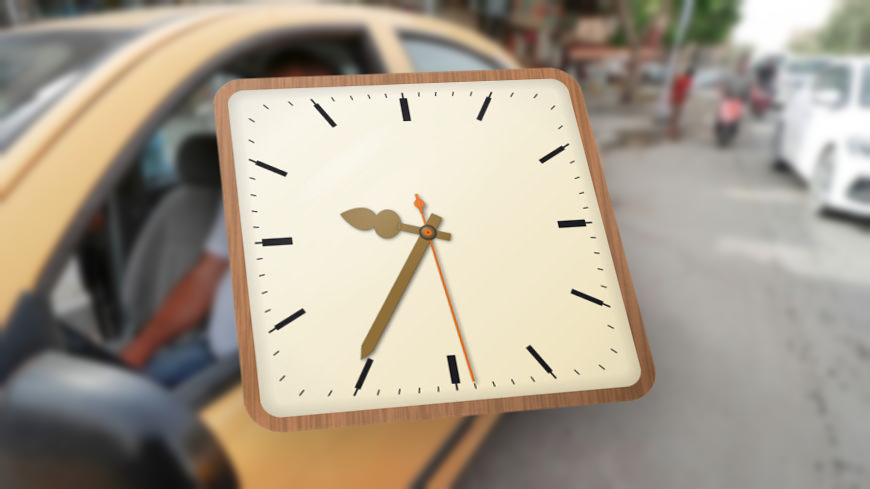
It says 9.35.29
